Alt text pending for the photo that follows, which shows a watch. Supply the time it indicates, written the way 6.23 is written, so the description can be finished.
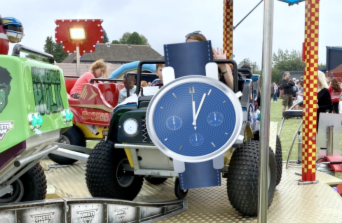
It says 12.04
